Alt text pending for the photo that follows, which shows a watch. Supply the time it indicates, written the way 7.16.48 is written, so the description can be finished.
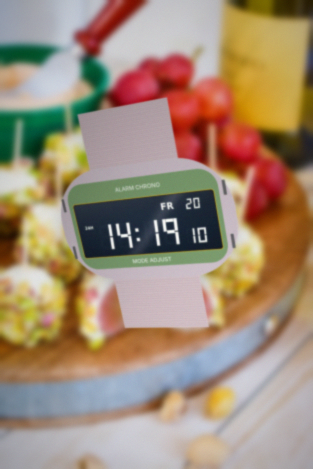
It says 14.19.10
